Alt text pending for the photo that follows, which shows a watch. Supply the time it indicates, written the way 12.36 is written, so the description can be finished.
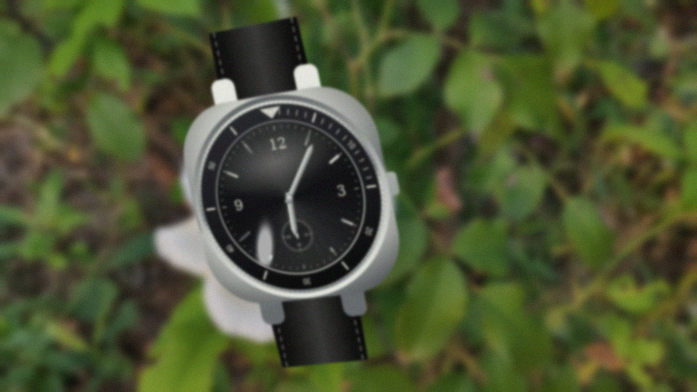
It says 6.06
